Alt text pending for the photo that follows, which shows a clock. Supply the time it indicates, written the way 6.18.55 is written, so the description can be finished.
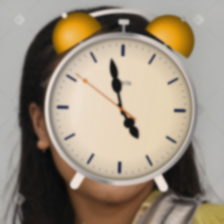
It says 4.57.51
